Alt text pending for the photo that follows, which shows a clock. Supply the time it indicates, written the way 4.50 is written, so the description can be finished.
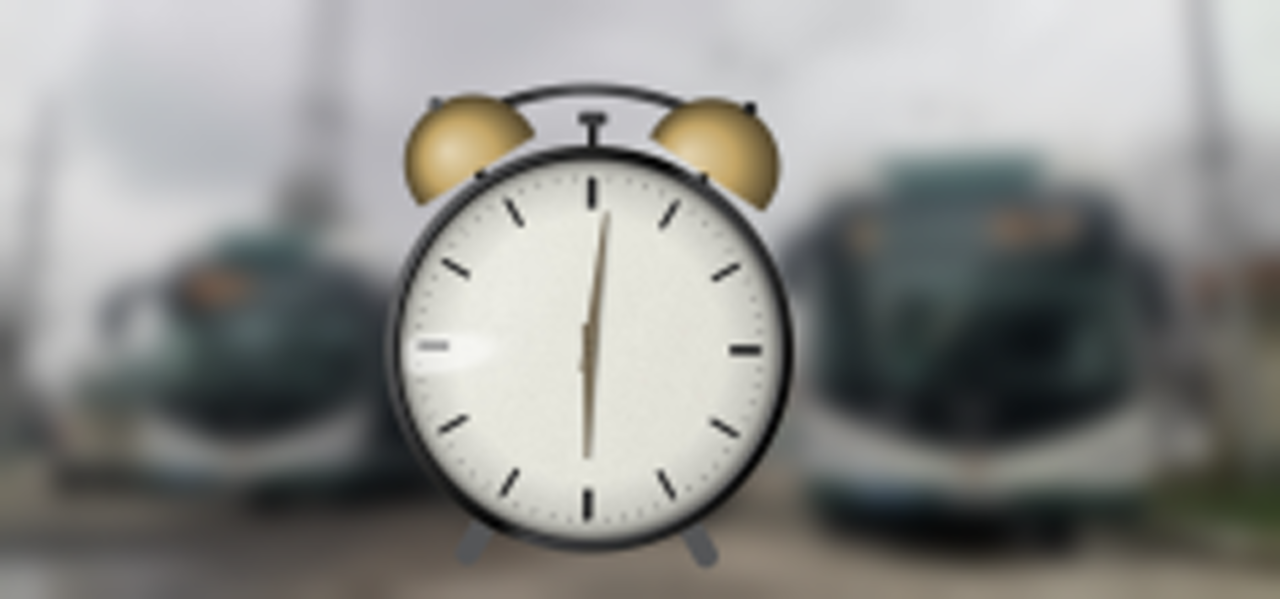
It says 6.01
